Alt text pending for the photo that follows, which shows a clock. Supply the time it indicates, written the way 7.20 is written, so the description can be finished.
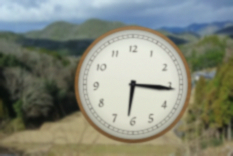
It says 6.16
